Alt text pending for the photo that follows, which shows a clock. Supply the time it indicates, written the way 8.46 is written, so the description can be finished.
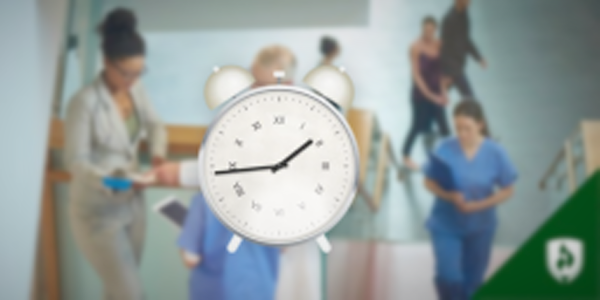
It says 1.44
